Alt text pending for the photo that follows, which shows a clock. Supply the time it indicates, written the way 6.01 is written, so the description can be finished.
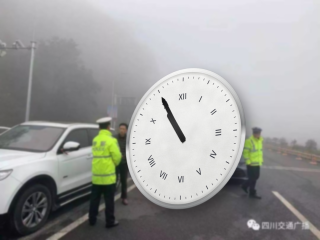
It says 10.55
